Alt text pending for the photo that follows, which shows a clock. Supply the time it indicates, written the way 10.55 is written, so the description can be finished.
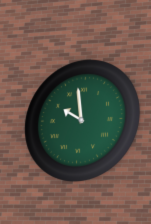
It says 9.58
